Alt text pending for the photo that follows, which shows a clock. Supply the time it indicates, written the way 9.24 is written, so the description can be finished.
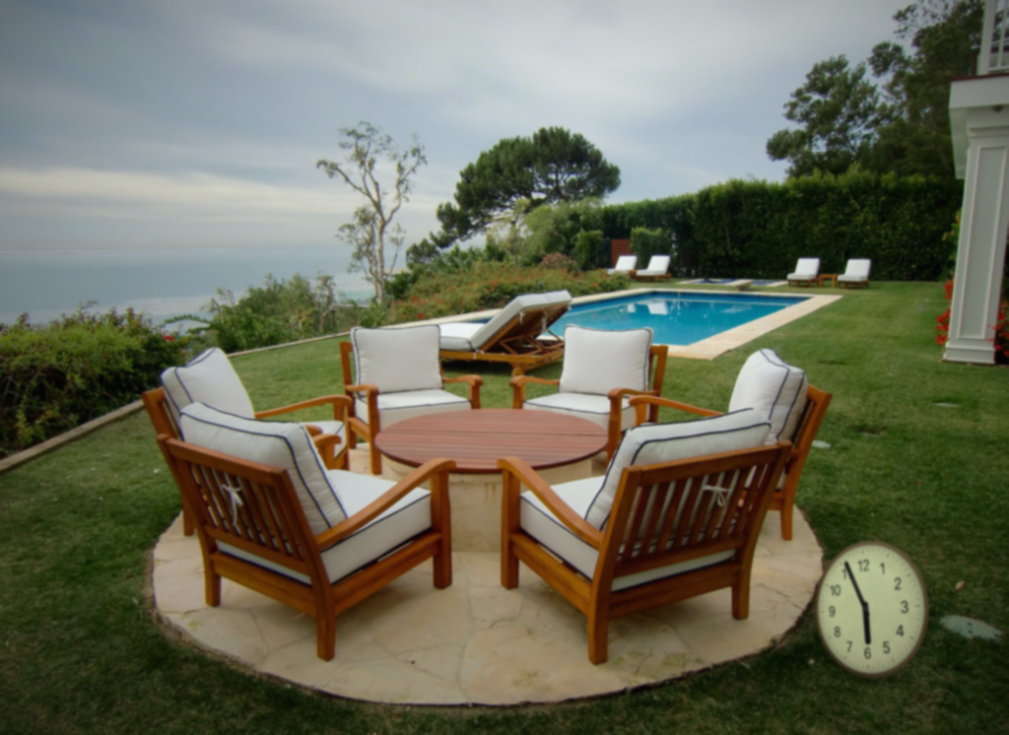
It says 5.56
